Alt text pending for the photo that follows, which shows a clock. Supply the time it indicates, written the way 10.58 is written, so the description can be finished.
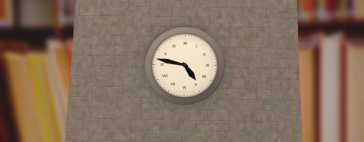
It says 4.47
